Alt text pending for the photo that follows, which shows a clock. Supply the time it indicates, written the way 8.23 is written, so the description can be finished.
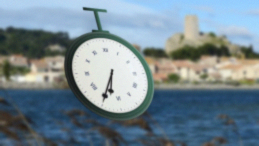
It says 6.35
